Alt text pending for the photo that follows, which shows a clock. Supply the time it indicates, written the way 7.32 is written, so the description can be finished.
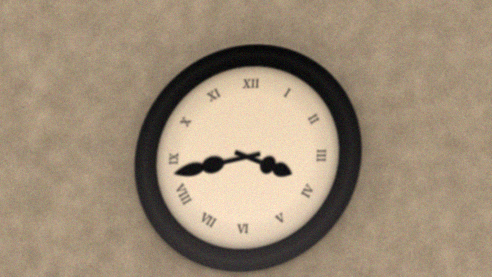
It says 3.43
